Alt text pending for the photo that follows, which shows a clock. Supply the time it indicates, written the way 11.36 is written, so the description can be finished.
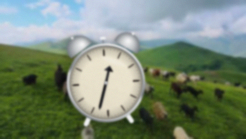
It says 12.33
